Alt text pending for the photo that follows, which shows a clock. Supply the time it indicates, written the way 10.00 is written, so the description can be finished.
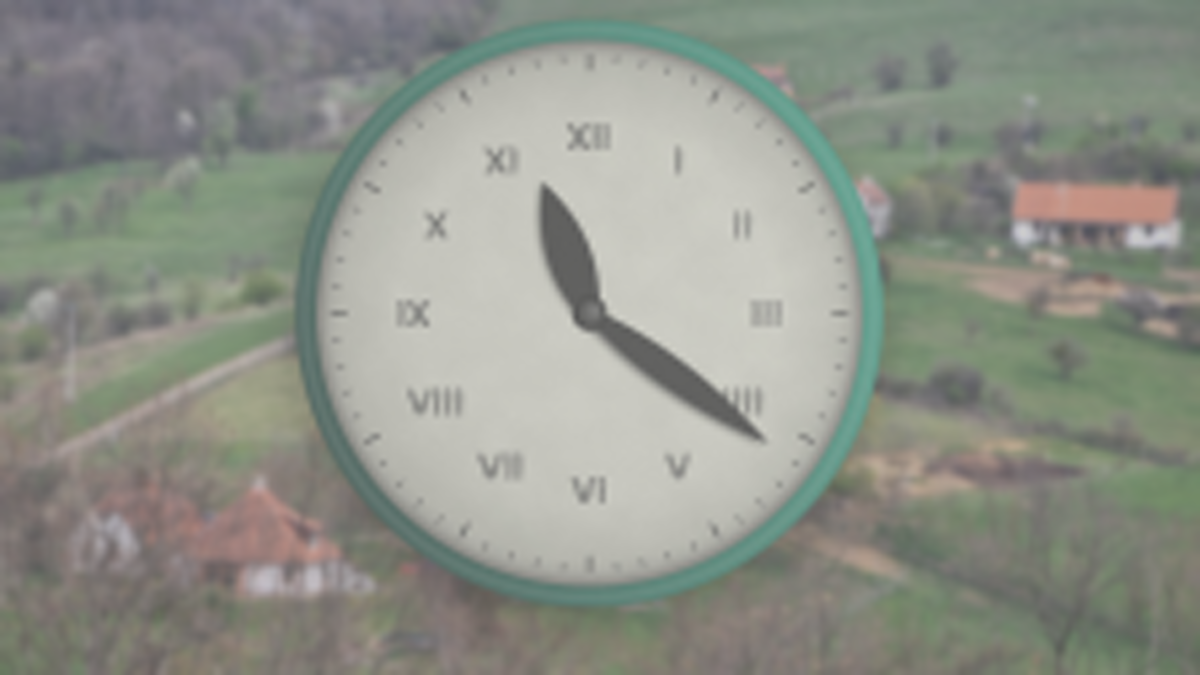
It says 11.21
